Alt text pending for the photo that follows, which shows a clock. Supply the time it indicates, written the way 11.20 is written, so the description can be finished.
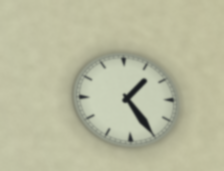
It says 1.25
